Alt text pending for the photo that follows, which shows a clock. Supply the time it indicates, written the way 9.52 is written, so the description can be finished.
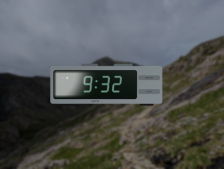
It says 9.32
